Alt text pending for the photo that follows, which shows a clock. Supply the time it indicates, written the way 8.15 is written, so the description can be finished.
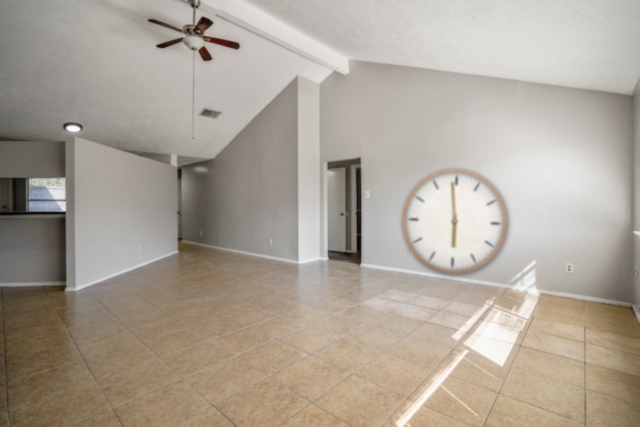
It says 5.59
